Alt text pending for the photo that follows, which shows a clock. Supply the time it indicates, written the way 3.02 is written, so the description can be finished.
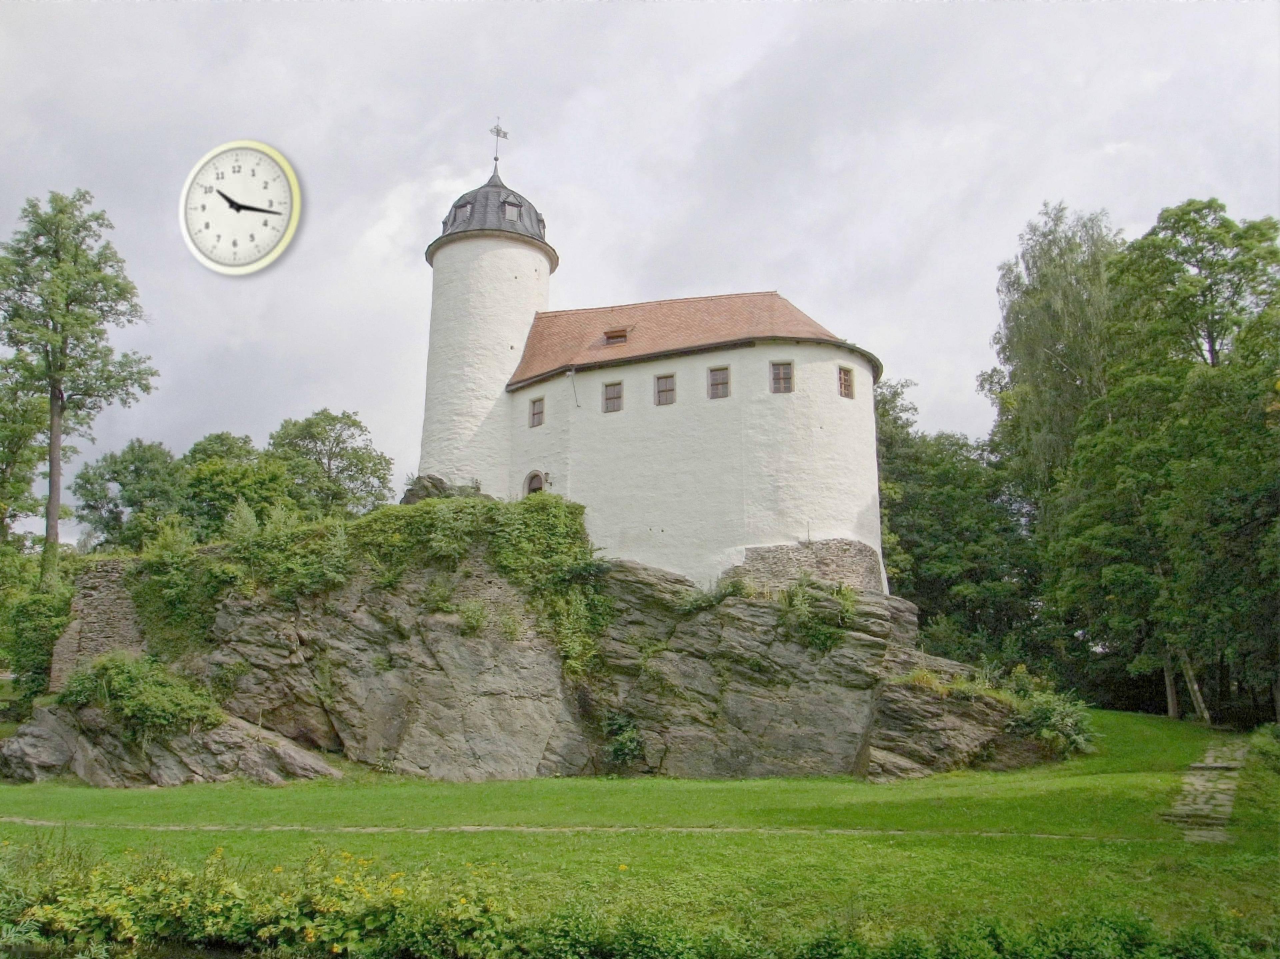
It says 10.17
